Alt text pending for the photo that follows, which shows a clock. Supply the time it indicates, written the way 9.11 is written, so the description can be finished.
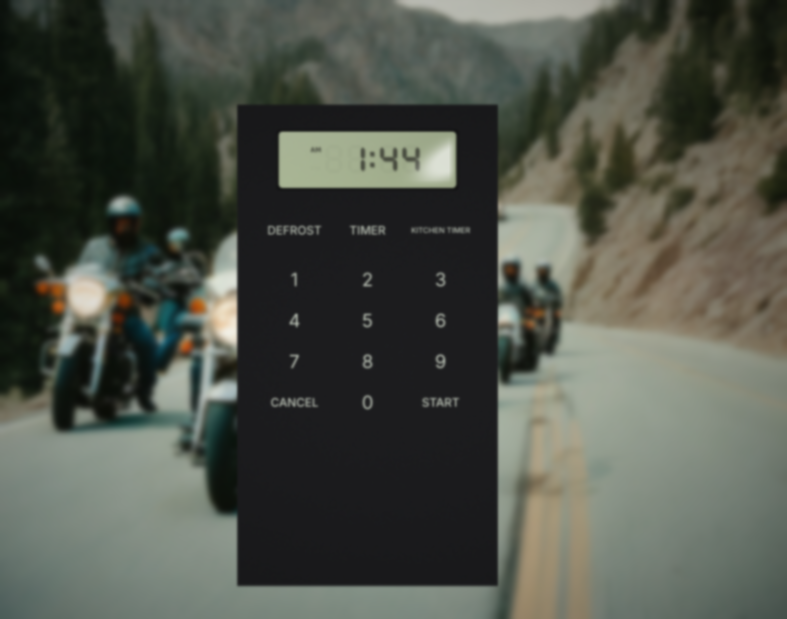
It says 1.44
